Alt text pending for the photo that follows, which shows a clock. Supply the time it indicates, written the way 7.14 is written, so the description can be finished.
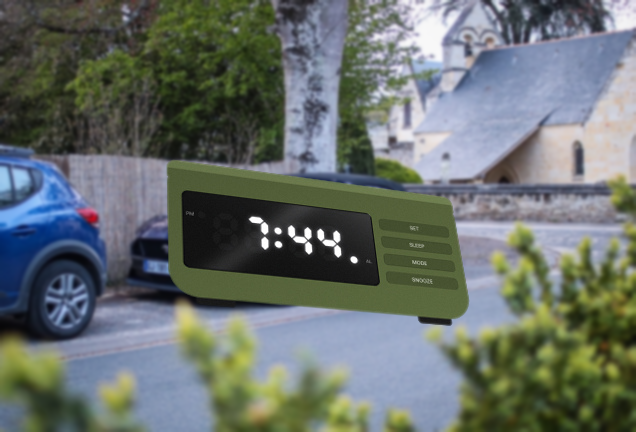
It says 7.44
